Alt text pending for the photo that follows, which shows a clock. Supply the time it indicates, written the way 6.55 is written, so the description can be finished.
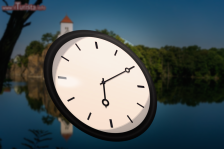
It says 6.10
